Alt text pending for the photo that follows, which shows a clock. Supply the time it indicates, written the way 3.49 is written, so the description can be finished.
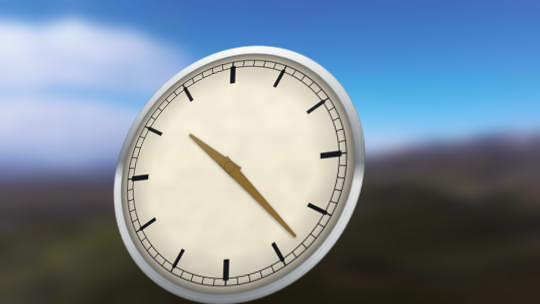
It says 10.23
